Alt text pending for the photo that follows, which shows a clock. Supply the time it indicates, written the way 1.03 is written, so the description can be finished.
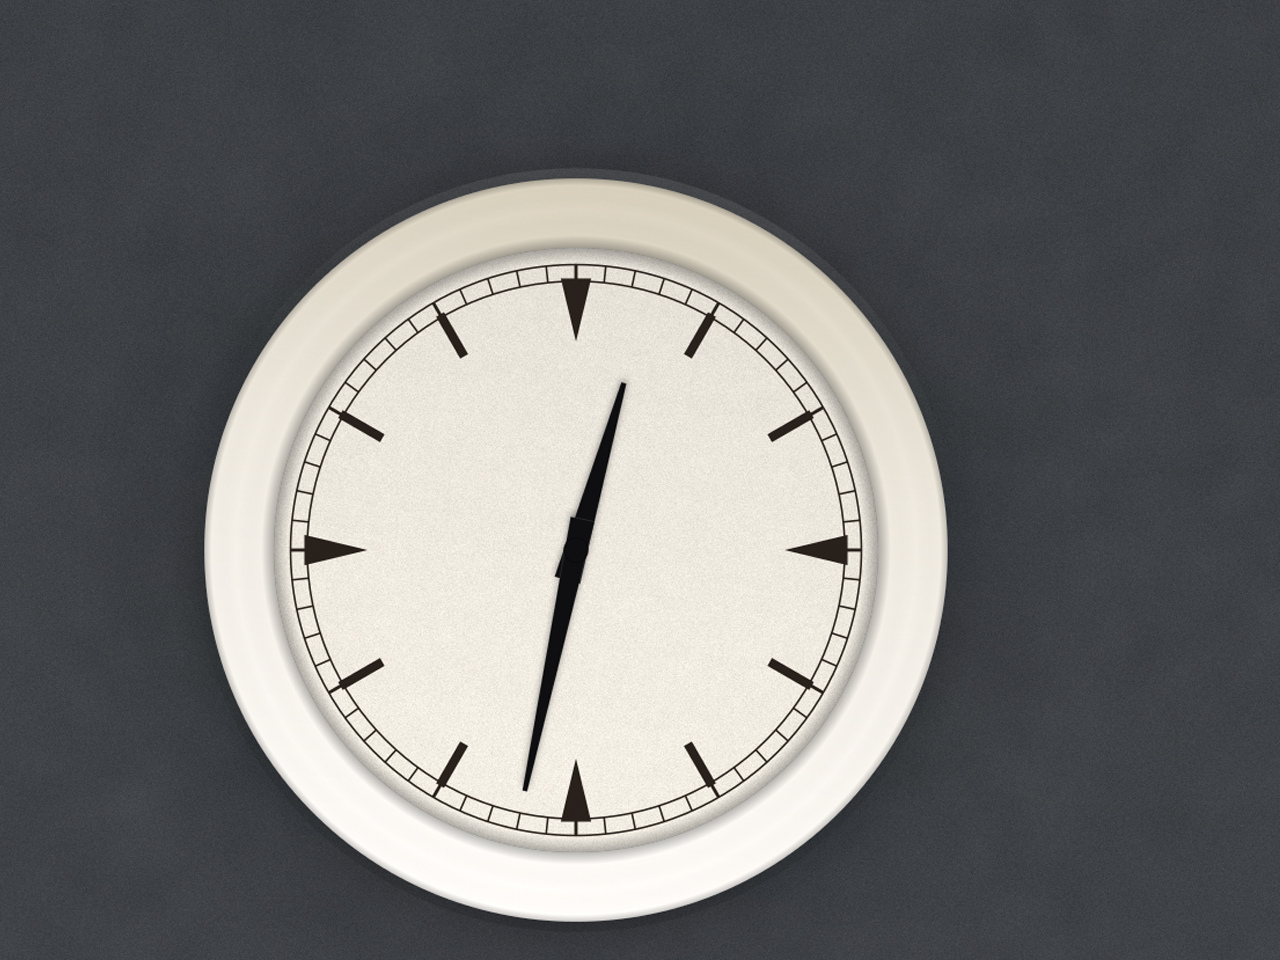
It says 12.32
